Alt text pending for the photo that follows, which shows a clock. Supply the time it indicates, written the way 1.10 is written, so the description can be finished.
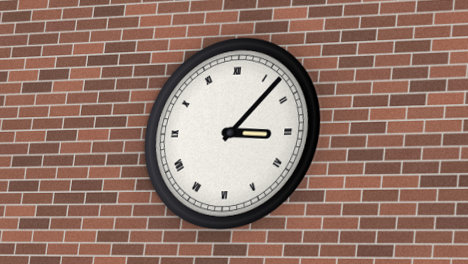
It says 3.07
